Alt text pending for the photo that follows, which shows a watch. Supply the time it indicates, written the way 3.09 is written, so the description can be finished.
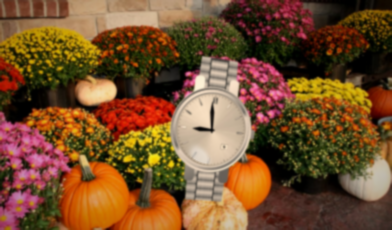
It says 8.59
